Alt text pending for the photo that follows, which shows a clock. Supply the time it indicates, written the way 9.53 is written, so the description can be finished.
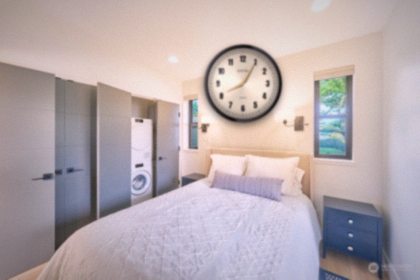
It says 8.05
